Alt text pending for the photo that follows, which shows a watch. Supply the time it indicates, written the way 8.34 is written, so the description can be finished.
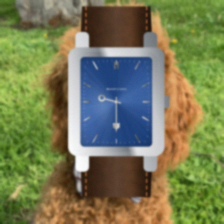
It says 9.30
